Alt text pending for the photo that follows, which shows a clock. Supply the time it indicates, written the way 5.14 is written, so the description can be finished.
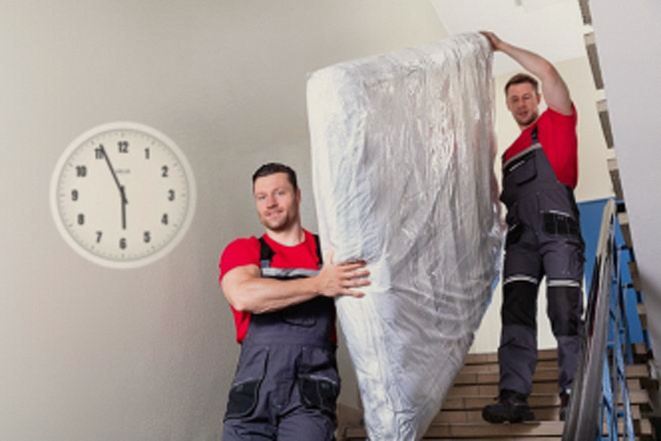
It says 5.56
